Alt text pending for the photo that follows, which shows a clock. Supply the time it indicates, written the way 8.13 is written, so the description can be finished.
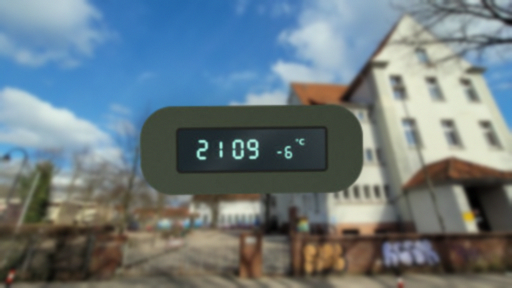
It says 21.09
